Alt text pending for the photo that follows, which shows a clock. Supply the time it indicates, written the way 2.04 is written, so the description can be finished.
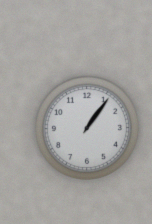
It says 1.06
